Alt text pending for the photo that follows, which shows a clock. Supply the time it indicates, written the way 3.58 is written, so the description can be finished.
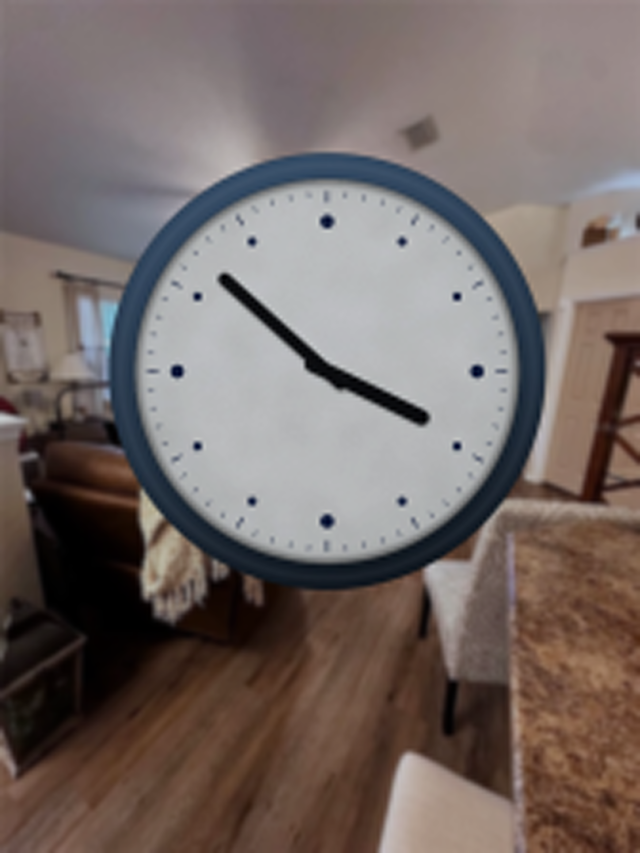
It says 3.52
